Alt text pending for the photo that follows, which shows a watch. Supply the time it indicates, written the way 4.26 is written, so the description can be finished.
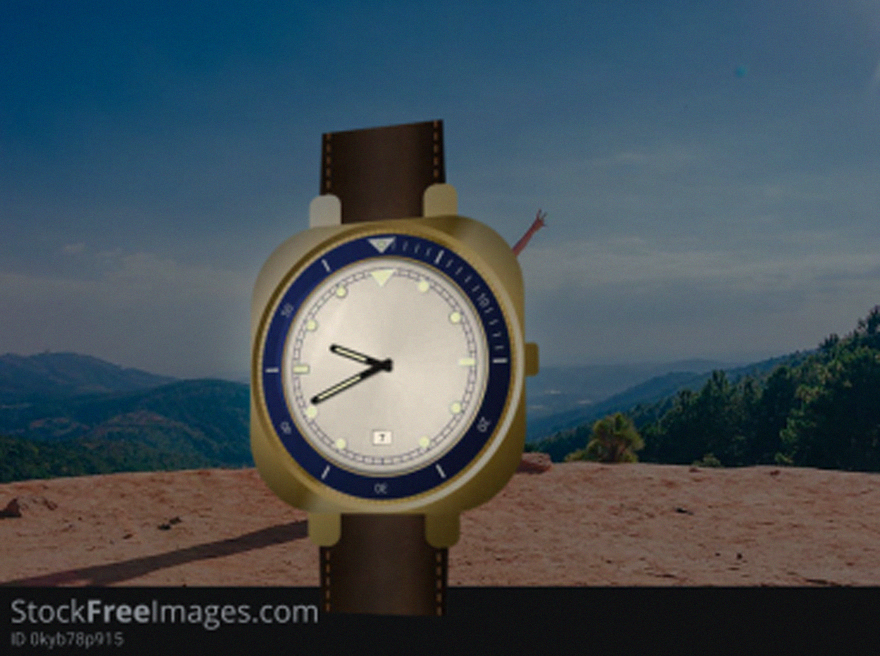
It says 9.41
